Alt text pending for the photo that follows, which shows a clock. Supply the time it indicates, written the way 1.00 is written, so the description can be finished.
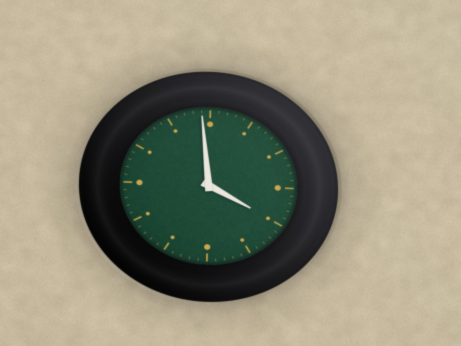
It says 3.59
